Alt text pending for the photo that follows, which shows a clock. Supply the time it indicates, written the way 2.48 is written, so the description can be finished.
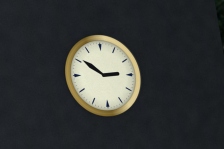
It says 2.51
